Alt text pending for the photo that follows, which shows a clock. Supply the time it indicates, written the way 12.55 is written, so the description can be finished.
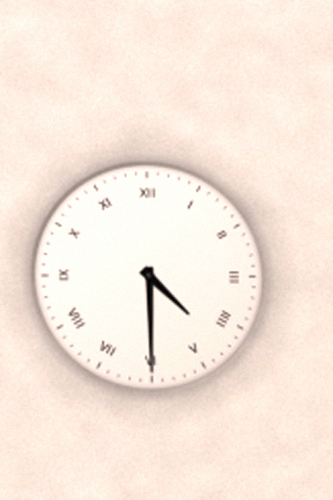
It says 4.30
